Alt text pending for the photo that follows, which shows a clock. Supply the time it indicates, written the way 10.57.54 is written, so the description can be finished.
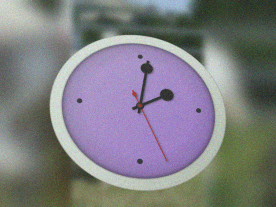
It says 2.01.26
